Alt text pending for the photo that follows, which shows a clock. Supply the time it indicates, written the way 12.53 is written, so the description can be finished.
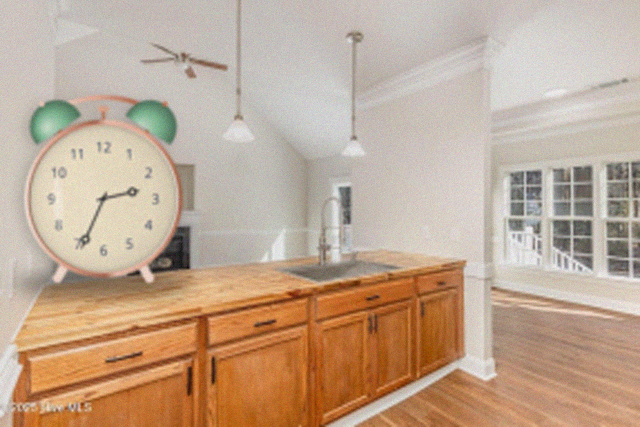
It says 2.34
